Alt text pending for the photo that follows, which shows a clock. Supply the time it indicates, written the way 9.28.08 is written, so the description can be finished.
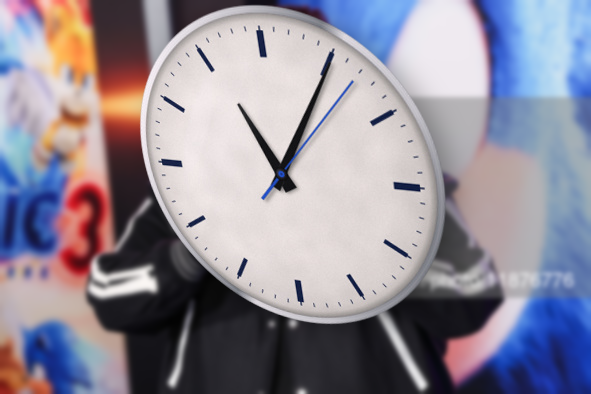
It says 11.05.07
